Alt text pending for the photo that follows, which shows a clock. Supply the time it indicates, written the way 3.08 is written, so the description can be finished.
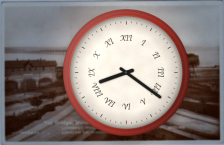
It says 8.21
